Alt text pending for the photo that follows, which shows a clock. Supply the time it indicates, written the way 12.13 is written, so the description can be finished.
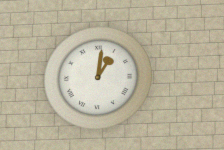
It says 1.01
